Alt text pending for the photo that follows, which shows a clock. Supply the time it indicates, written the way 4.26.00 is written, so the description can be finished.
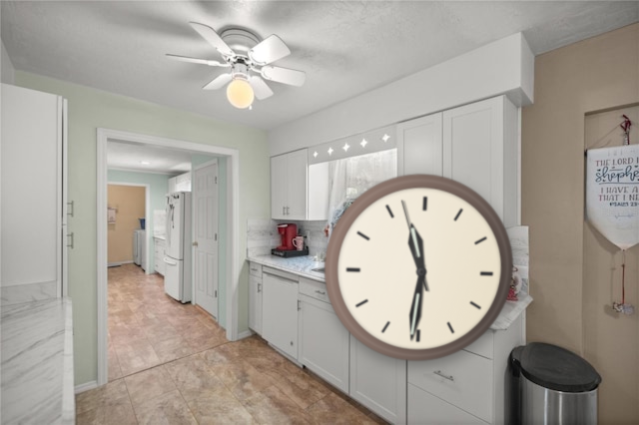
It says 11.30.57
